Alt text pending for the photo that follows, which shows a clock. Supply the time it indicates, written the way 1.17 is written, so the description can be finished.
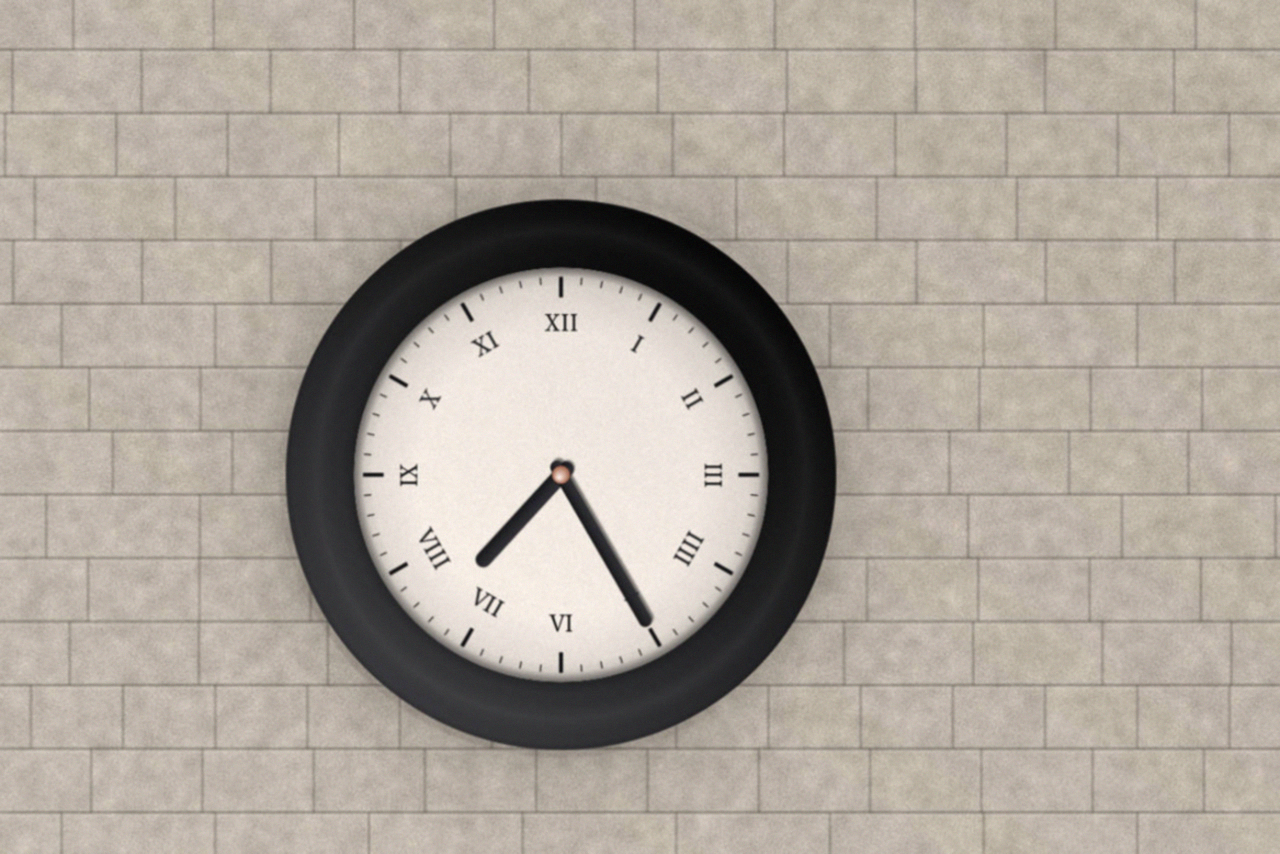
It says 7.25
